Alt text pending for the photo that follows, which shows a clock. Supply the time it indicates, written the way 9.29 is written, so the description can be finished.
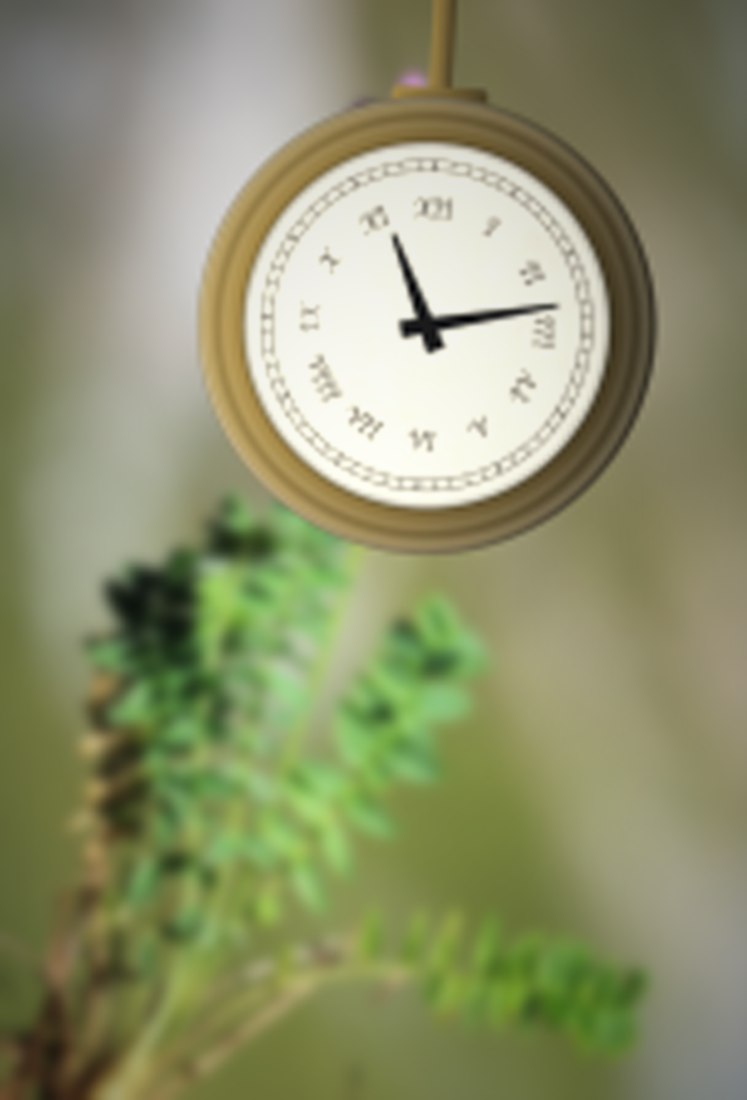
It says 11.13
